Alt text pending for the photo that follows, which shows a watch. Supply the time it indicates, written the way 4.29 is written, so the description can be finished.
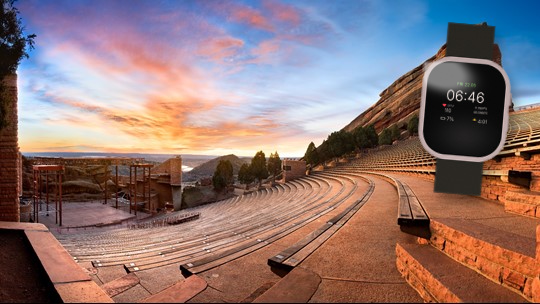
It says 6.46
